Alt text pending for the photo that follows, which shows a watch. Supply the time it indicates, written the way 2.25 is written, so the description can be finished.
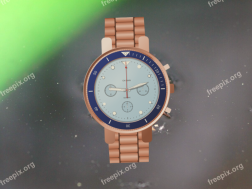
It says 9.12
